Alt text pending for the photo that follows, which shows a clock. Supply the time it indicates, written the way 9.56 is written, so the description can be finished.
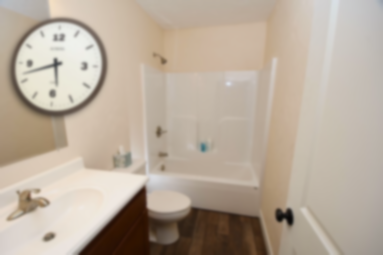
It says 5.42
